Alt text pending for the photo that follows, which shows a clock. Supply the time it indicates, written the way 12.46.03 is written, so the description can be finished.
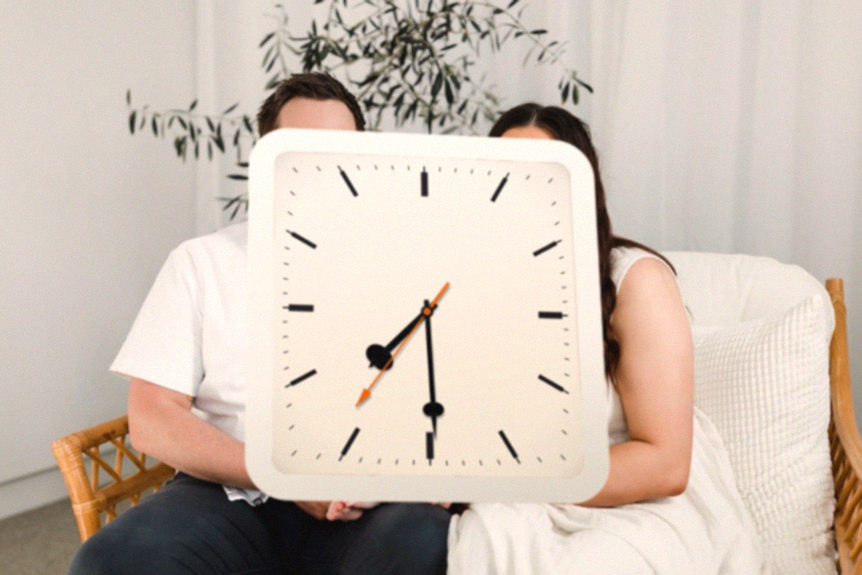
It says 7.29.36
